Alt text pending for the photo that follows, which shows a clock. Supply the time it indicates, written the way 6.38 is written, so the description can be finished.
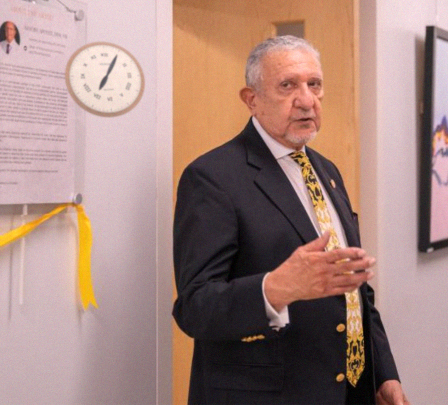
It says 7.05
